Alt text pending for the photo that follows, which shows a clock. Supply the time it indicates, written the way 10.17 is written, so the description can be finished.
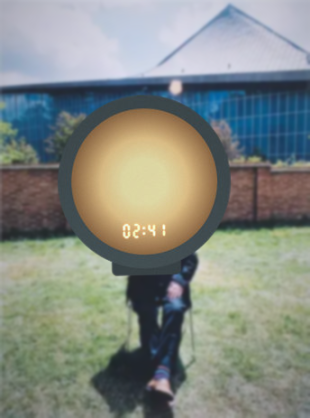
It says 2.41
